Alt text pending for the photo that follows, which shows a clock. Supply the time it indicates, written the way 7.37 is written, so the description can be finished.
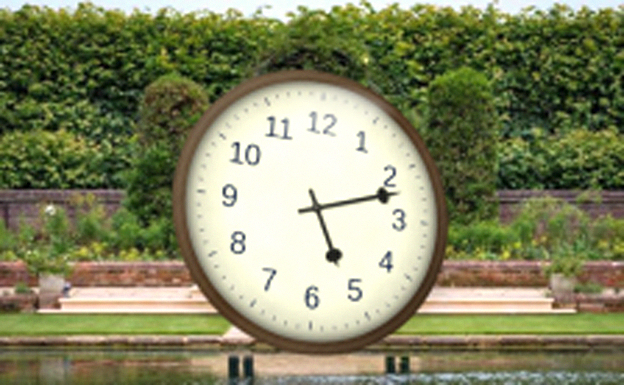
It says 5.12
